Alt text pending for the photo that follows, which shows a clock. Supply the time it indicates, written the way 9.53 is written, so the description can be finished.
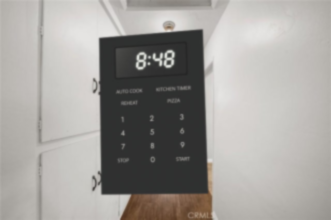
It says 8.48
